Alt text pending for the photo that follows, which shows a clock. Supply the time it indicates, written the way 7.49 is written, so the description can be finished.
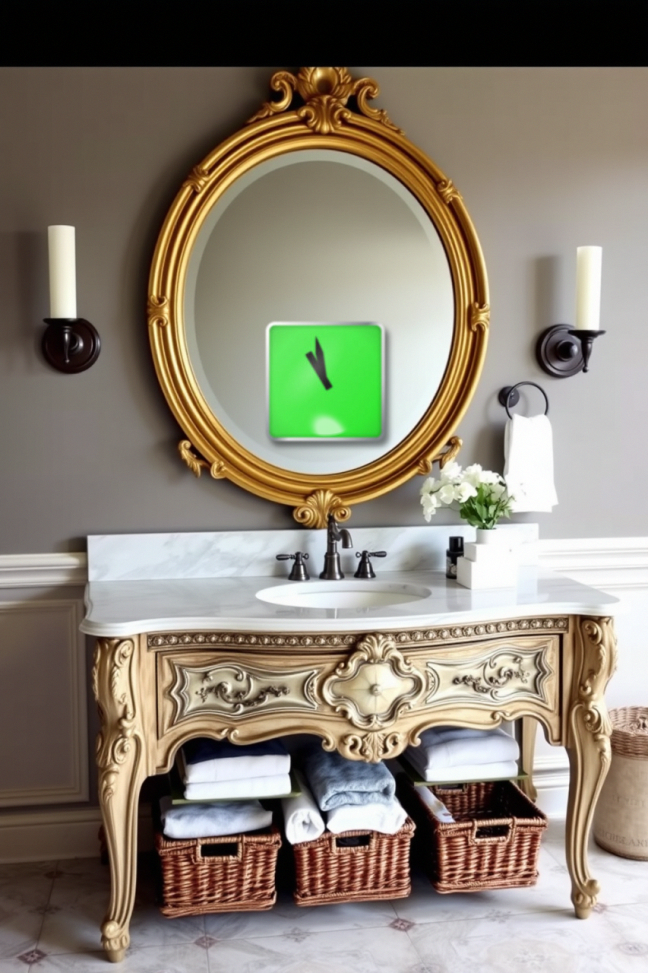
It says 10.58
